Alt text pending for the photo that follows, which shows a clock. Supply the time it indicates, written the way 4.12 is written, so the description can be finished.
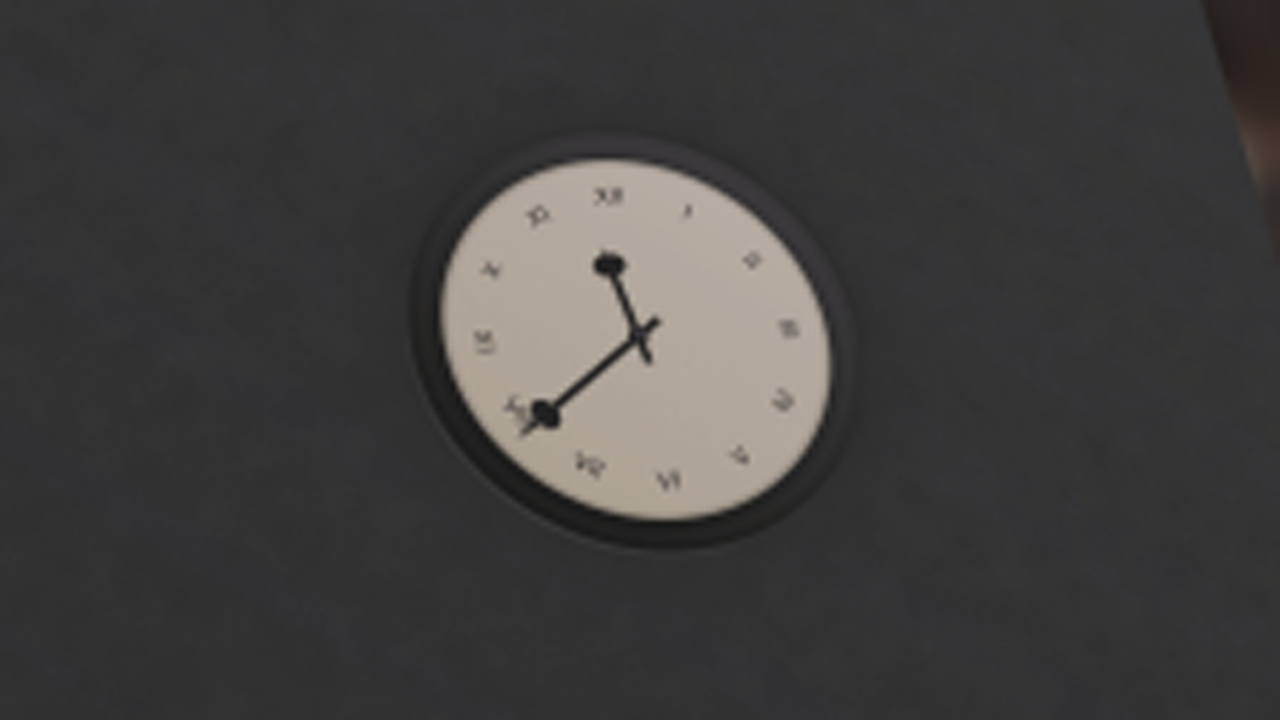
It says 11.39
